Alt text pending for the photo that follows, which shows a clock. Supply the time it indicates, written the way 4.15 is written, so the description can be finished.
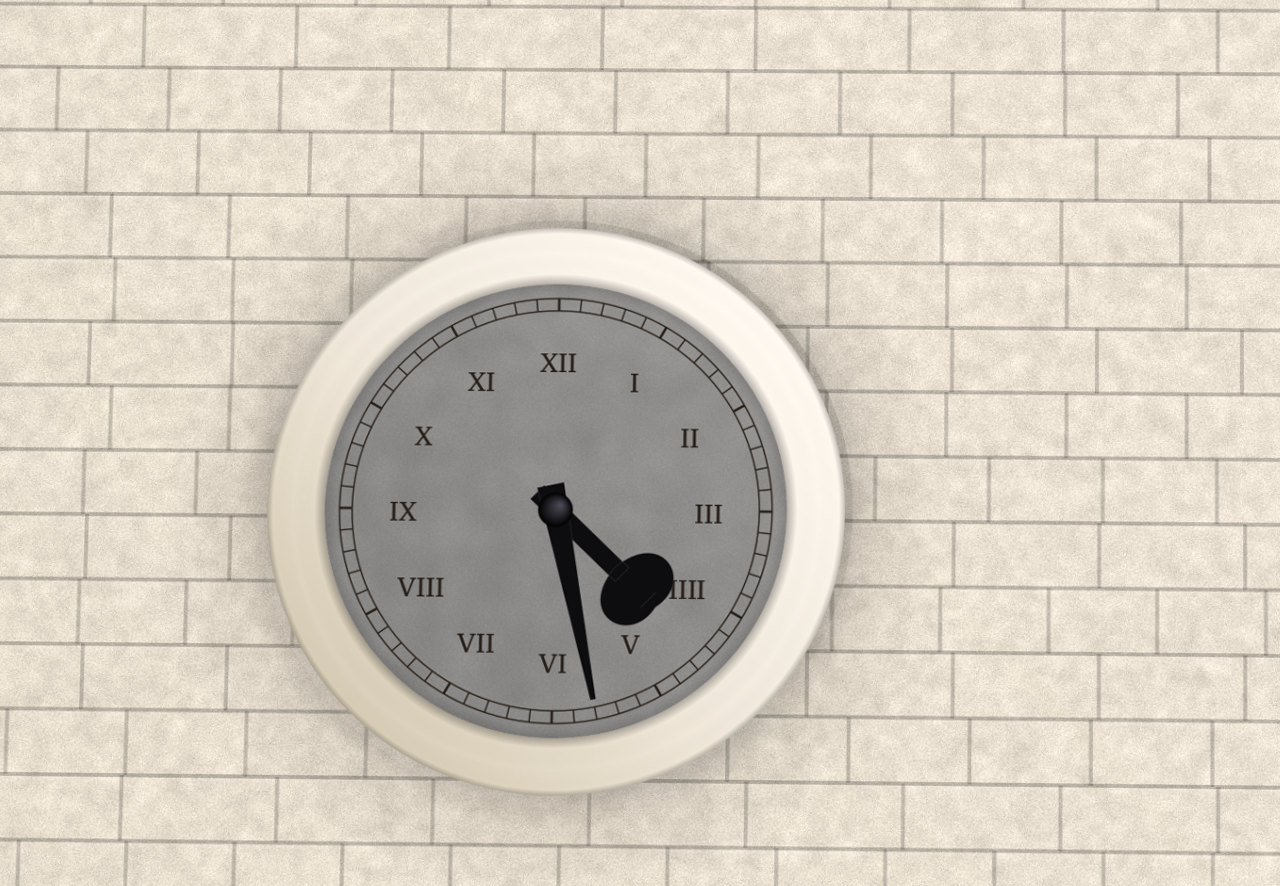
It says 4.28
